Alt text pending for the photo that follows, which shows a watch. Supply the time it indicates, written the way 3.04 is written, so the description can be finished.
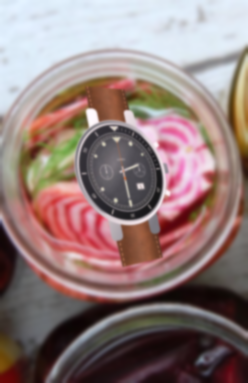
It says 2.30
